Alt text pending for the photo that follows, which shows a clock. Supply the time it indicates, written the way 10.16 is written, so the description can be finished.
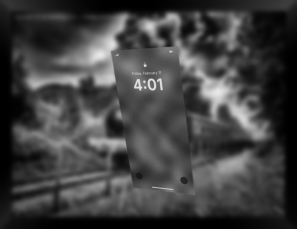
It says 4.01
